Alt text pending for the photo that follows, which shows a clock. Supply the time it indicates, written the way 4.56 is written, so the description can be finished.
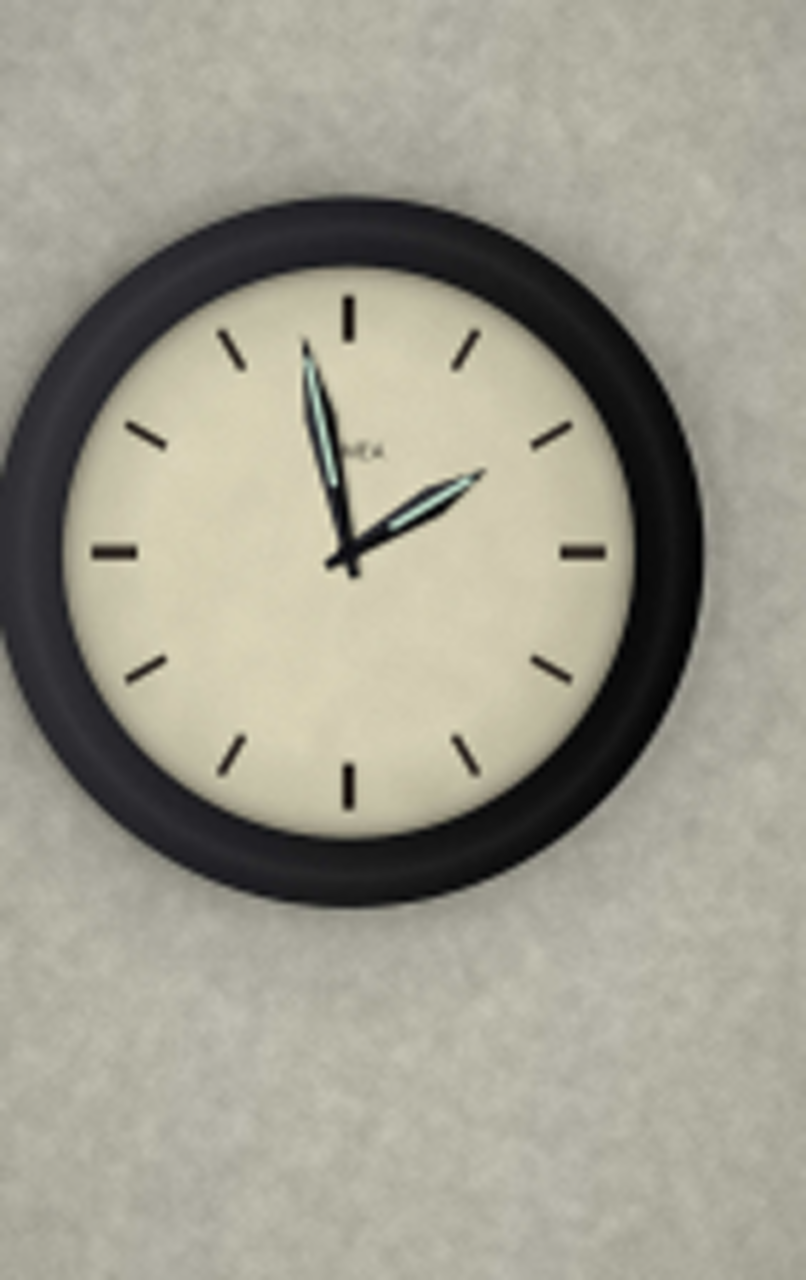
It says 1.58
